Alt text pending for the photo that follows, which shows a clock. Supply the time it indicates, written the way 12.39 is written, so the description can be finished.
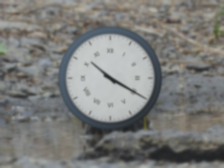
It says 10.20
